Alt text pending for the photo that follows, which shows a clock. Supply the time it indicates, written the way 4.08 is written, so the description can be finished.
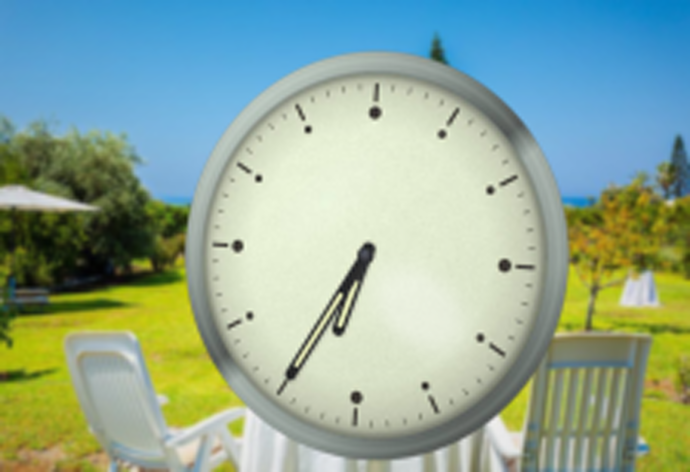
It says 6.35
